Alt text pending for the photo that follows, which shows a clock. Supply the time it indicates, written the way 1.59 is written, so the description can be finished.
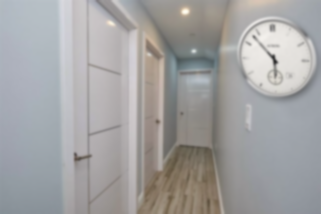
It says 5.53
